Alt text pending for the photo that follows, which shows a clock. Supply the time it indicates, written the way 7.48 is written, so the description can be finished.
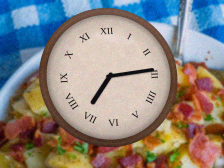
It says 7.14
